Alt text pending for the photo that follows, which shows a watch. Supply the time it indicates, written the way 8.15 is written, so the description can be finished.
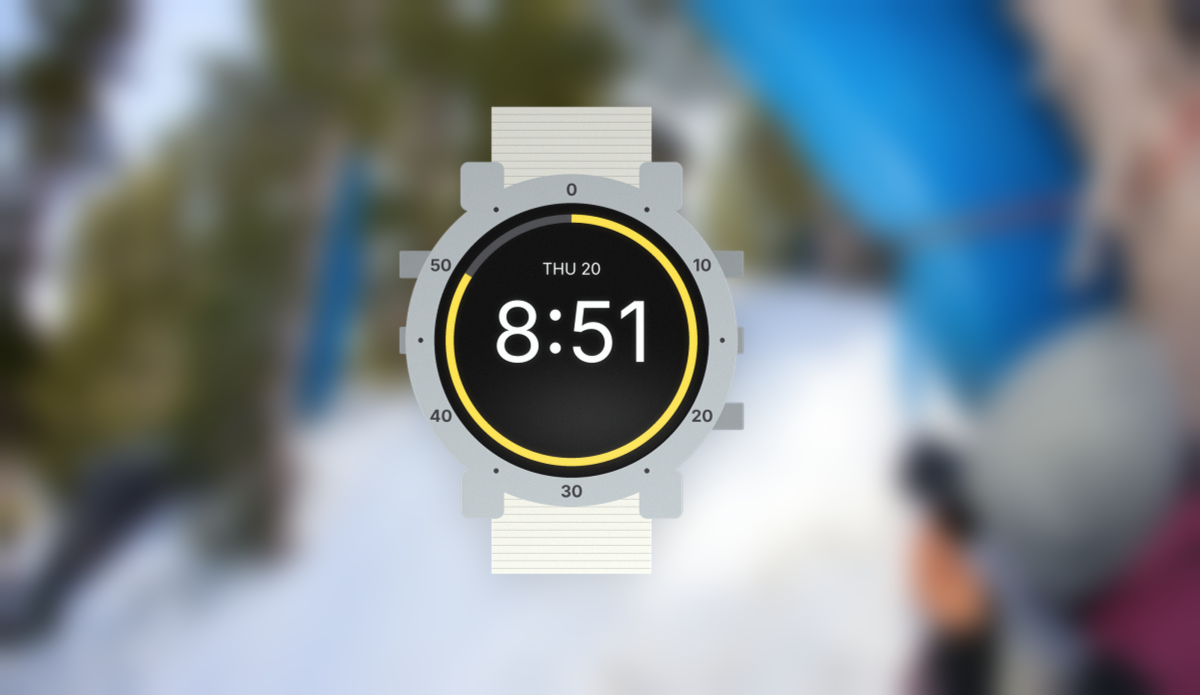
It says 8.51
